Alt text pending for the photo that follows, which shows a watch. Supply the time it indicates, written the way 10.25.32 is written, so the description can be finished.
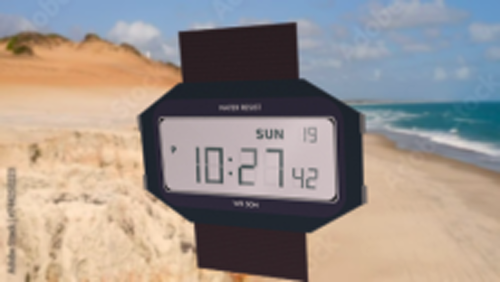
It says 10.27.42
